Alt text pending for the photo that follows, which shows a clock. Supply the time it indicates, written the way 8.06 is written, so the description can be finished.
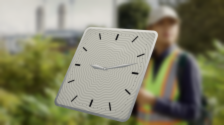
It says 9.12
